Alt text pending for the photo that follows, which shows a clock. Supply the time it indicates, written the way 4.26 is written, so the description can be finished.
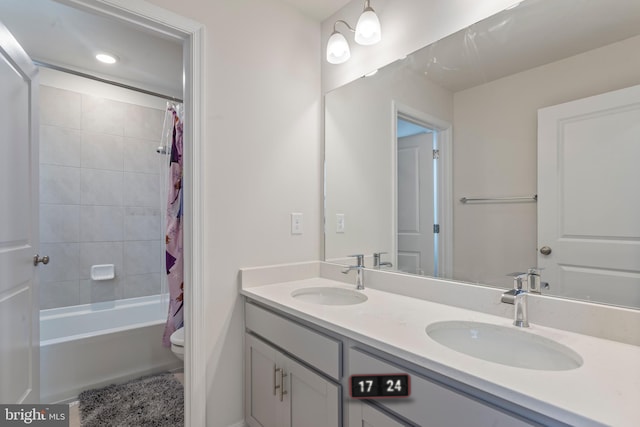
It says 17.24
